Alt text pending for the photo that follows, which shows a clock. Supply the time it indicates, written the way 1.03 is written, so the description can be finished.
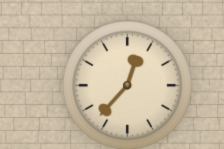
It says 12.37
